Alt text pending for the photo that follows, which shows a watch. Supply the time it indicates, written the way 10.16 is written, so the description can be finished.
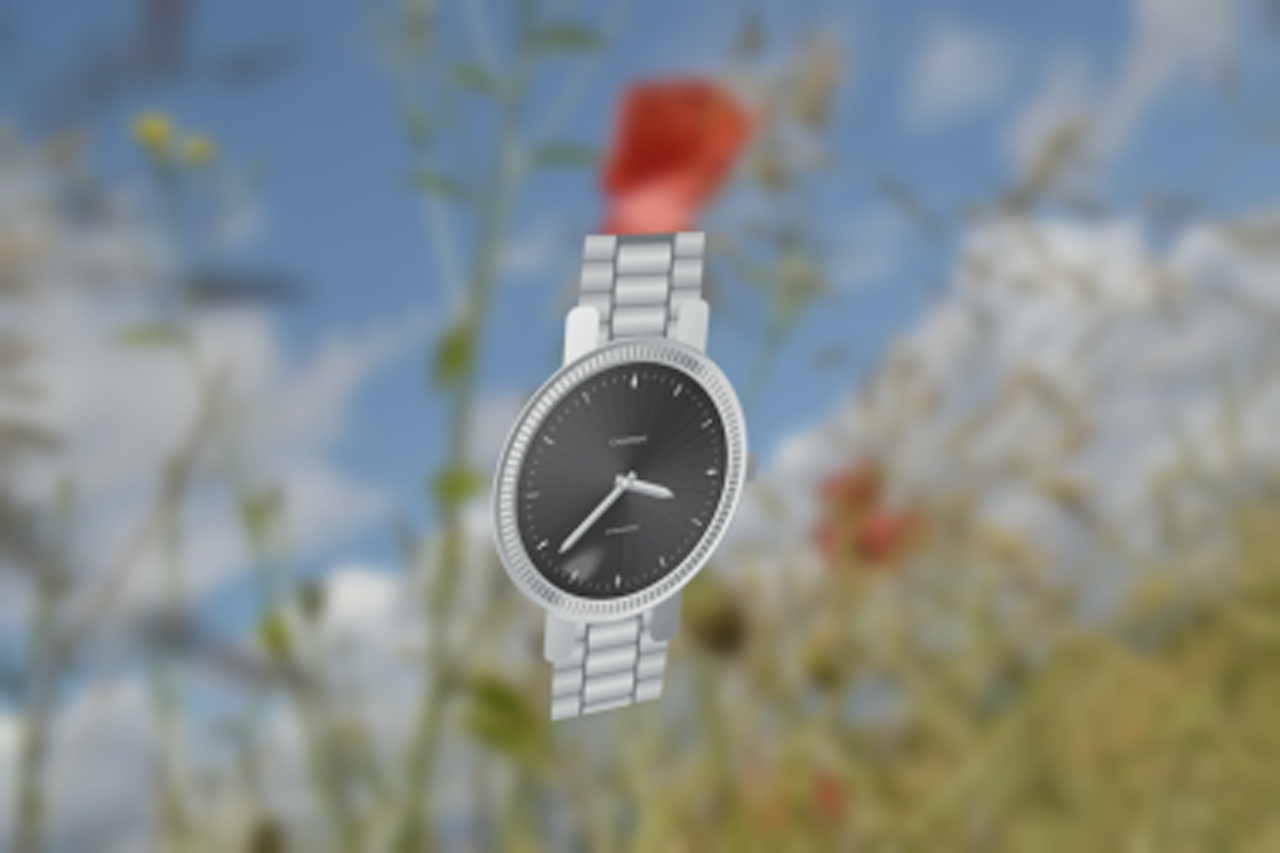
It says 3.38
